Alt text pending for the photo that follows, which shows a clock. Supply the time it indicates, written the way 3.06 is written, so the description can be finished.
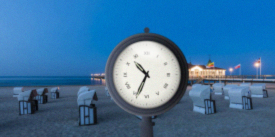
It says 10.34
